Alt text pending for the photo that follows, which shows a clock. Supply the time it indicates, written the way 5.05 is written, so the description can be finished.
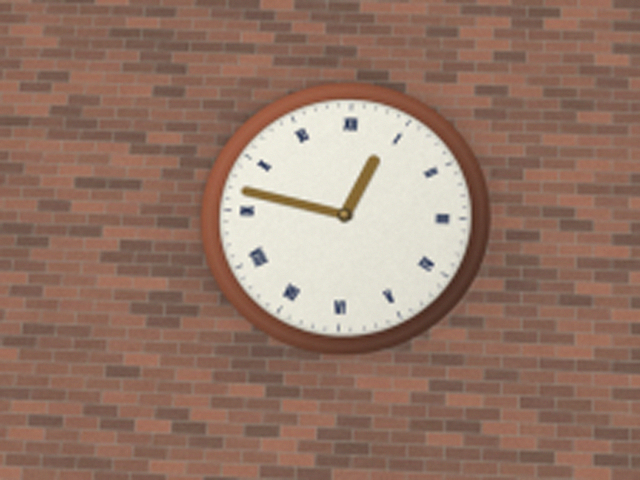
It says 12.47
